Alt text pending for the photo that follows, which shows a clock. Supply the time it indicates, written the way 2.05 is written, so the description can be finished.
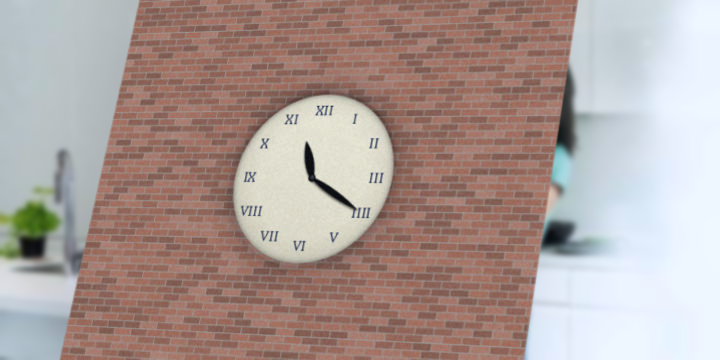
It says 11.20
